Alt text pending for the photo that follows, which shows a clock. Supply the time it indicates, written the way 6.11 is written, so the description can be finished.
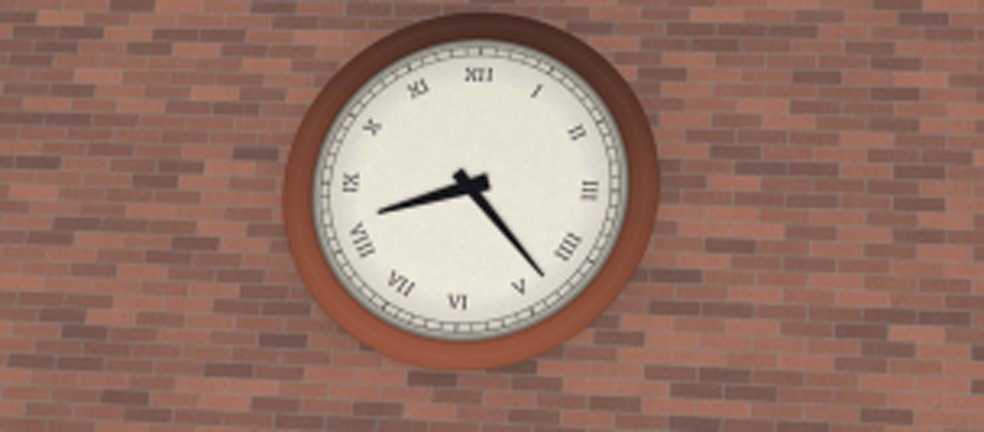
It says 8.23
